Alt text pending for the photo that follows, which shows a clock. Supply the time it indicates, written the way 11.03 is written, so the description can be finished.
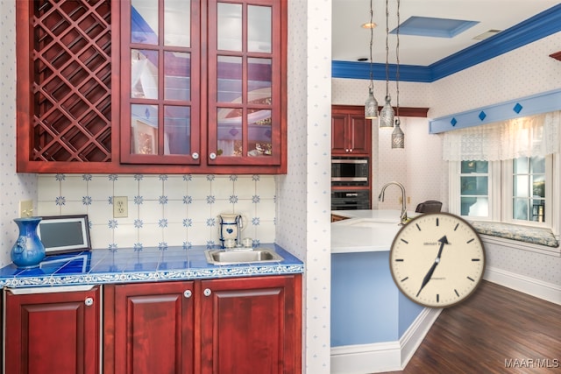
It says 12.35
